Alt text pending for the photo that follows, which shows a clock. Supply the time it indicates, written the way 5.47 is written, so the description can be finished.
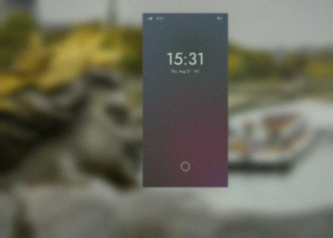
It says 15.31
